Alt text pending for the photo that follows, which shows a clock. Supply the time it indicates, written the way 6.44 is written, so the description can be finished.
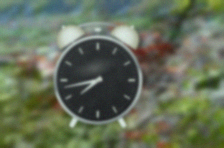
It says 7.43
